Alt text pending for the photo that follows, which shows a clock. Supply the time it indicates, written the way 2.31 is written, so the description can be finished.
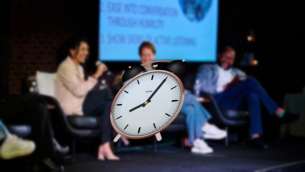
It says 8.05
